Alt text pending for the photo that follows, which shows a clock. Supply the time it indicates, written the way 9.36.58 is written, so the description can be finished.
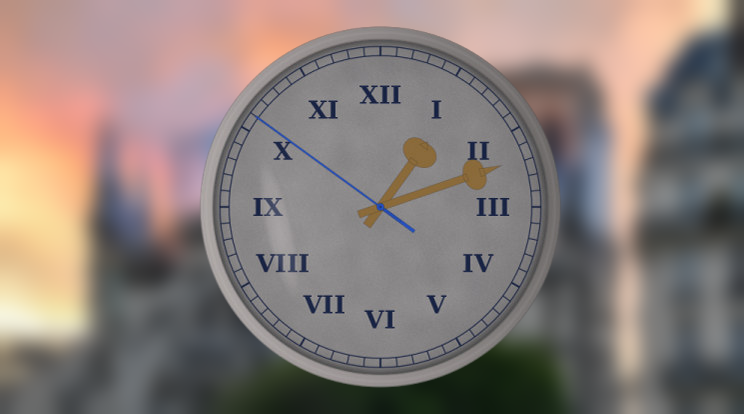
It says 1.11.51
